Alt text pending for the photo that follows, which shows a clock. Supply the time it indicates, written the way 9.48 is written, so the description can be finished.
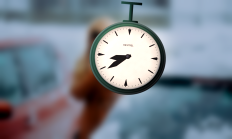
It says 8.39
